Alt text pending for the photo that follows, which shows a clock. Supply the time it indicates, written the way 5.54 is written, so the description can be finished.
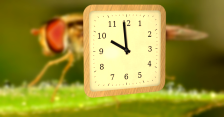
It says 9.59
